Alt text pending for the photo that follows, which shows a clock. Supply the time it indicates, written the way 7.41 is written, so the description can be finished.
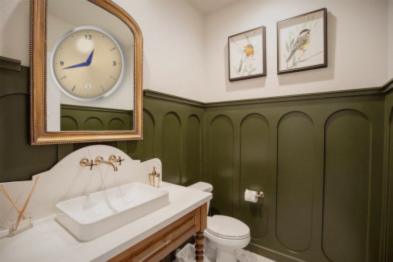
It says 12.43
